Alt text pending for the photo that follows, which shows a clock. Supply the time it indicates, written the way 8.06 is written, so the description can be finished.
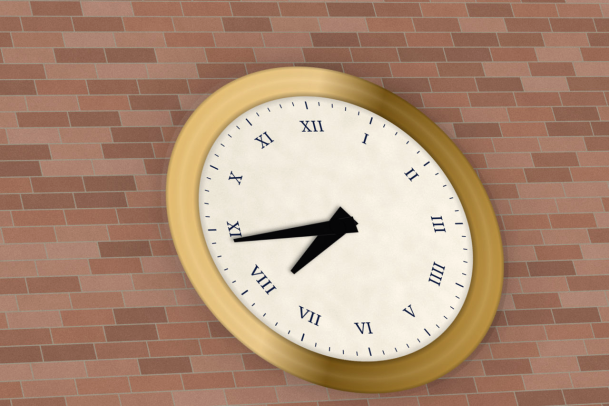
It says 7.44
